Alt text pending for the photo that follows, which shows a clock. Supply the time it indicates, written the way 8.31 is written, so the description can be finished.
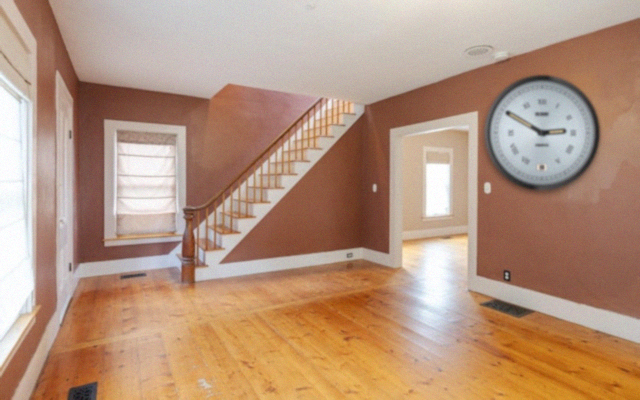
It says 2.50
